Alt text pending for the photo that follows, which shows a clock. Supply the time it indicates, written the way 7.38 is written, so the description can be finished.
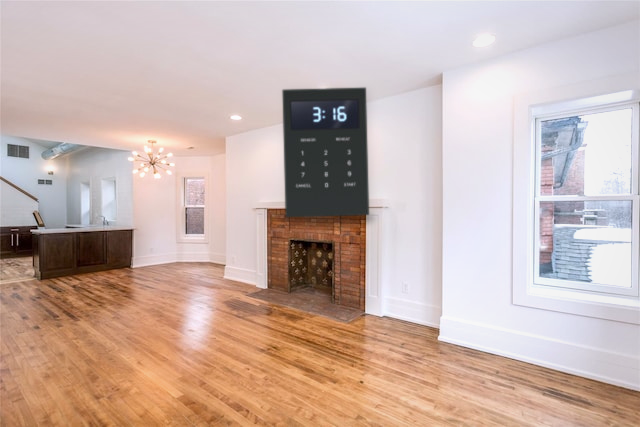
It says 3.16
